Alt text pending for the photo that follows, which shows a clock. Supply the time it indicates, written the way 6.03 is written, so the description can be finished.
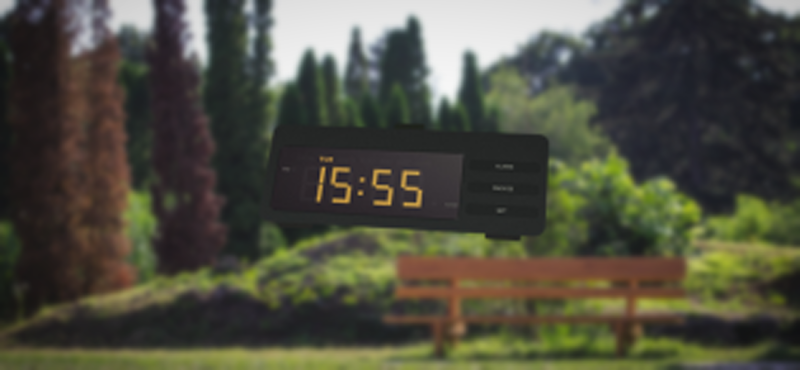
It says 15.55
